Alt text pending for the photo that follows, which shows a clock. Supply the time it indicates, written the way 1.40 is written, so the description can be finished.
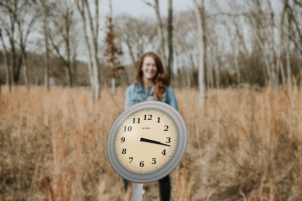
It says 3.17
